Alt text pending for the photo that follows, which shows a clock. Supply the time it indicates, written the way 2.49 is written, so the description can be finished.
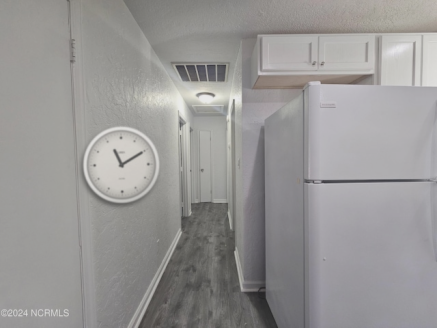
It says 11.10
